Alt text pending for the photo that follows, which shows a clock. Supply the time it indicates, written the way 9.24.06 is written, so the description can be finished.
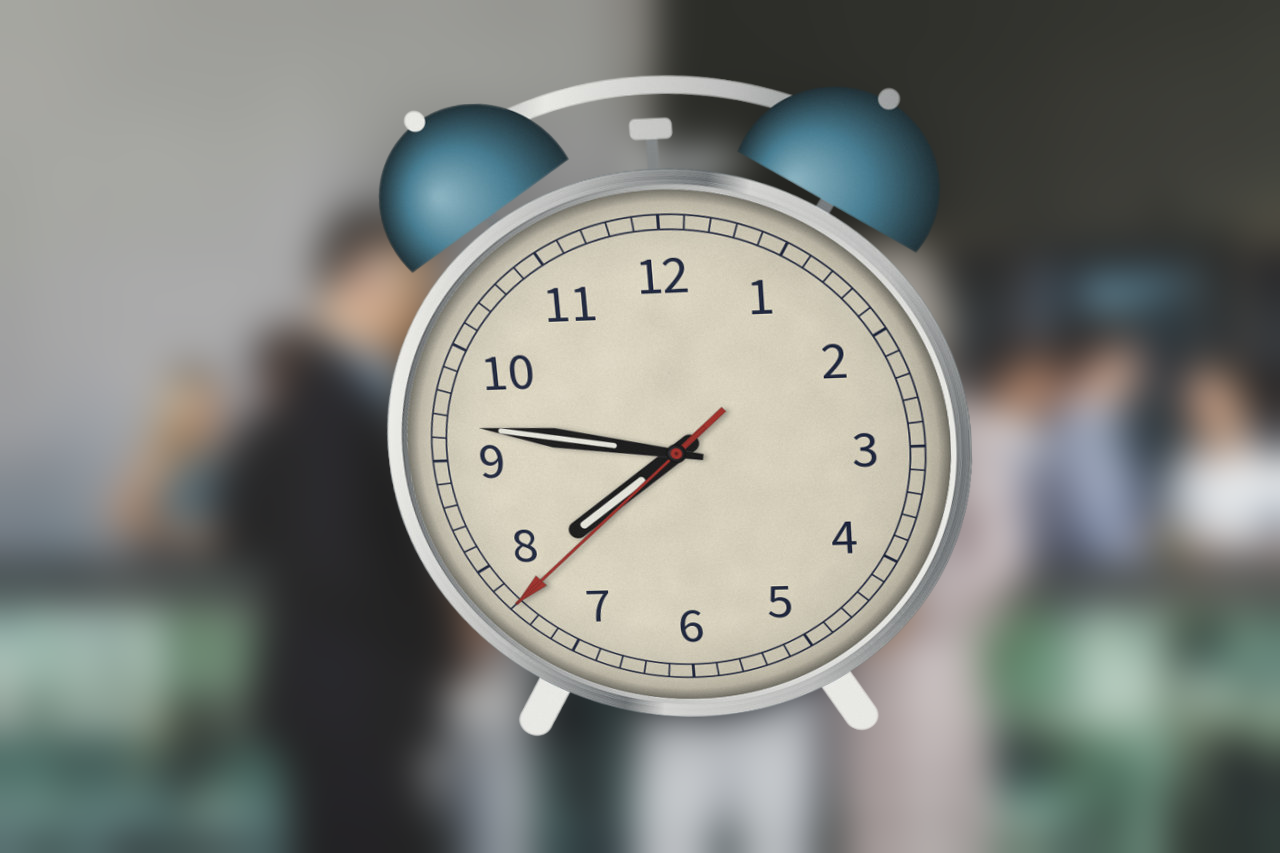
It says 7.46.38
